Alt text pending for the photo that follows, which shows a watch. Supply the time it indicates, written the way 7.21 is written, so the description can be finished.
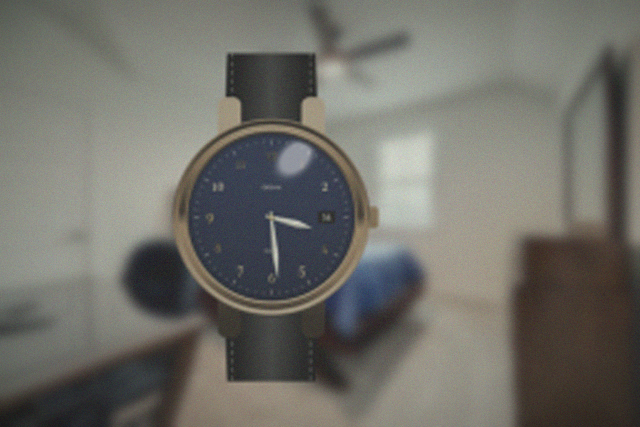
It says 3.29
